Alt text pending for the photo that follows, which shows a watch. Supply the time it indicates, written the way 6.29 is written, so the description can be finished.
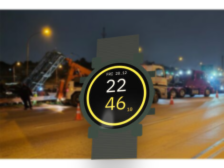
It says 22.46
